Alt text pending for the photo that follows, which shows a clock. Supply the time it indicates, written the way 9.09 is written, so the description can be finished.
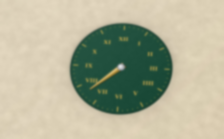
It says 7.38
